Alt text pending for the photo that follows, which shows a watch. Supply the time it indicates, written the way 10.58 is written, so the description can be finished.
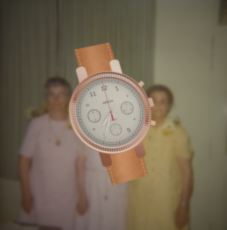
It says 7.35
